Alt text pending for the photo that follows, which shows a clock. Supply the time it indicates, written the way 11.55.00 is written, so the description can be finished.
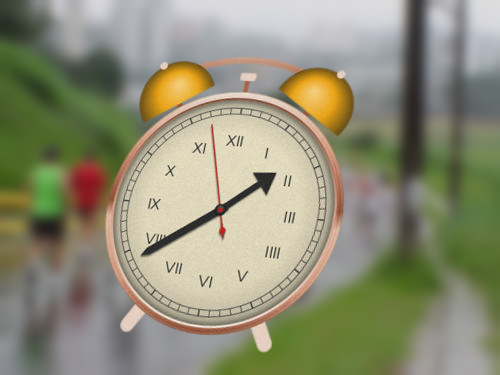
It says 1.38.57
